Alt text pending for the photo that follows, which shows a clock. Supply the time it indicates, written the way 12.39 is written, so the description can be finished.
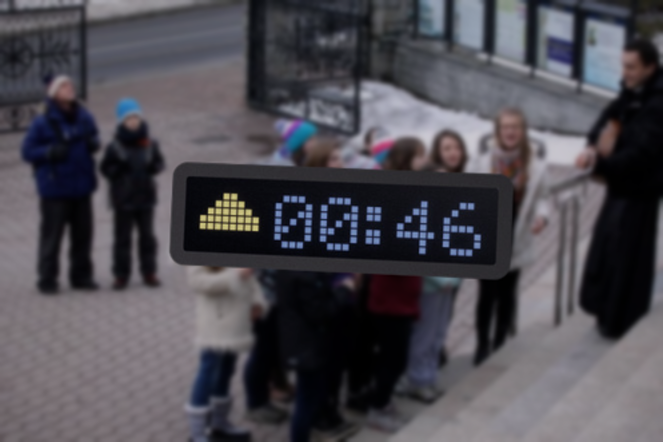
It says 0.46
